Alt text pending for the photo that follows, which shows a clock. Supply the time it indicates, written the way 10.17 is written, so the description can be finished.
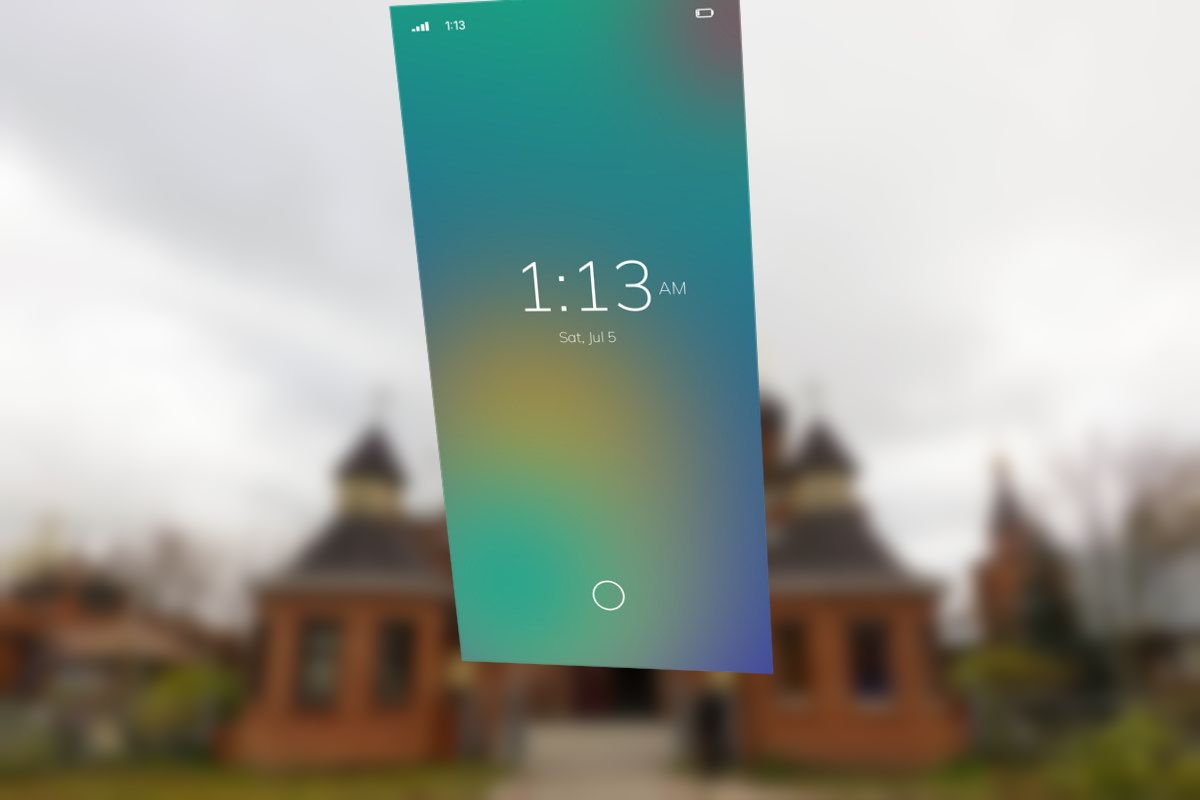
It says 1.13
